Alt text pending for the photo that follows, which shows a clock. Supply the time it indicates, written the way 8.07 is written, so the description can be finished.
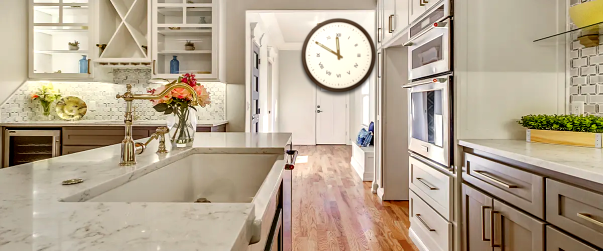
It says 11.50
